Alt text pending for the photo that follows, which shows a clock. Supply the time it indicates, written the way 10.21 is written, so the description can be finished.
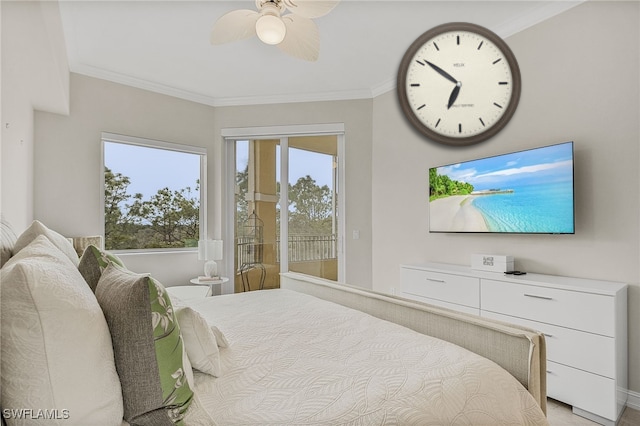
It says 6.51
